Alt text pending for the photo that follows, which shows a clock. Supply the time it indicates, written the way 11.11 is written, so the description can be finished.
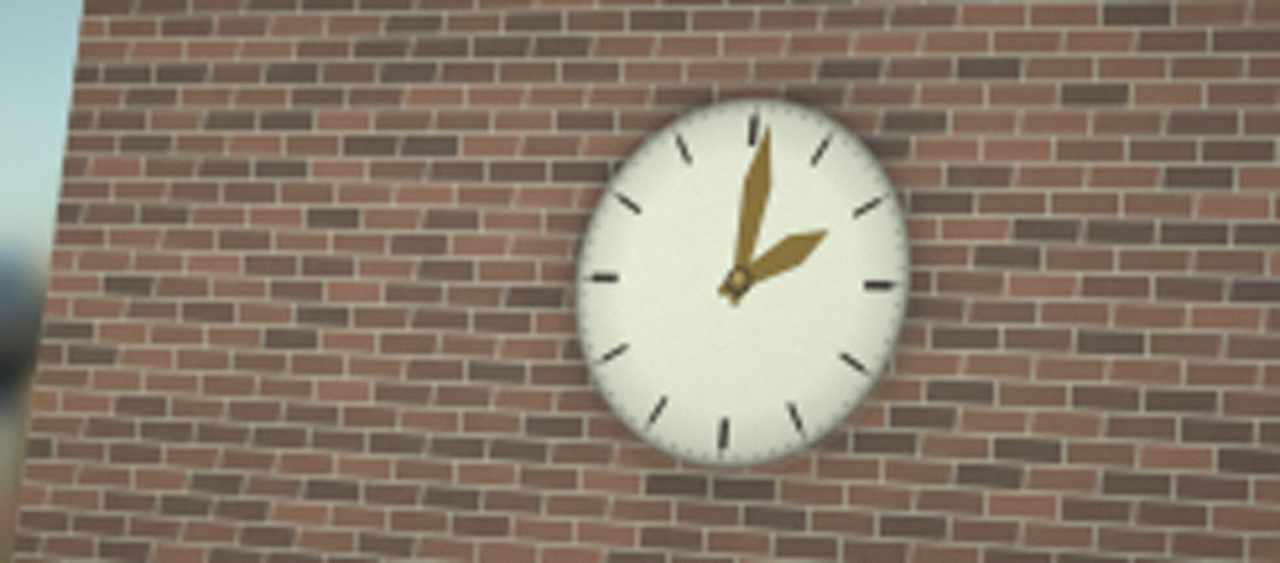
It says 2.01
